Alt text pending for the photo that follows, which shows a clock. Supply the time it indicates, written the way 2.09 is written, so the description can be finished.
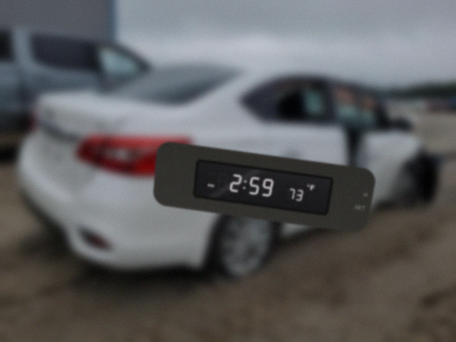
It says 2.59
